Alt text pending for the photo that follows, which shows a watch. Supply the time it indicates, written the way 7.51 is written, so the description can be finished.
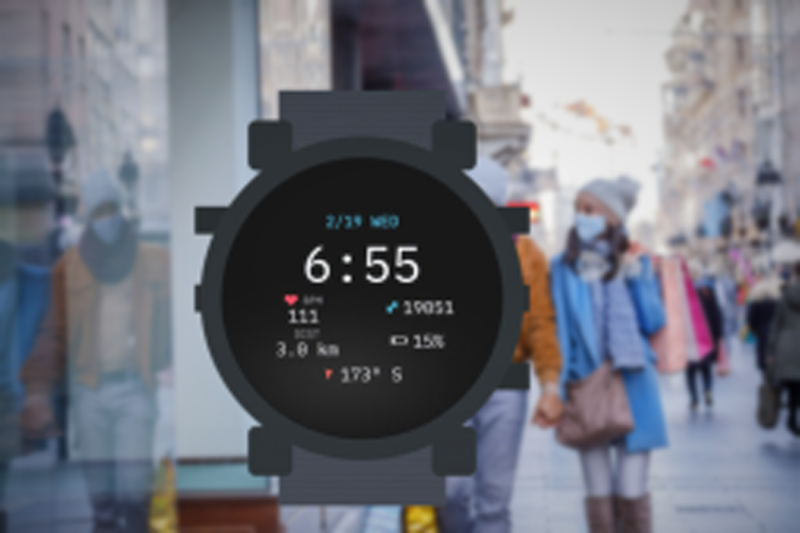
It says 6.55
